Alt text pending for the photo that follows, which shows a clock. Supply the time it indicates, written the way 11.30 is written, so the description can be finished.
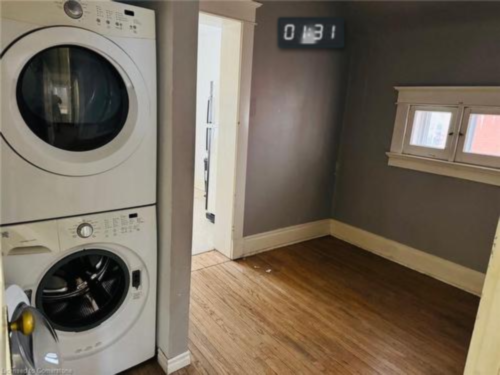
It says 1.31
